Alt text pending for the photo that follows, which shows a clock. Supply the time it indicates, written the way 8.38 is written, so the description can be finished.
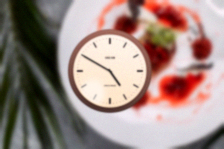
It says 4.50
